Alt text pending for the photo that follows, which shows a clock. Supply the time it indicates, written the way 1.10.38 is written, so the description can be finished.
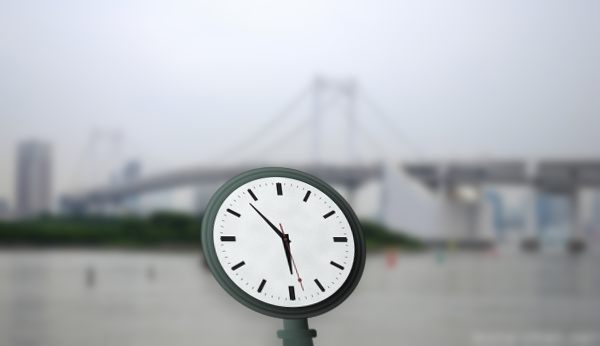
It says 5.53.28
